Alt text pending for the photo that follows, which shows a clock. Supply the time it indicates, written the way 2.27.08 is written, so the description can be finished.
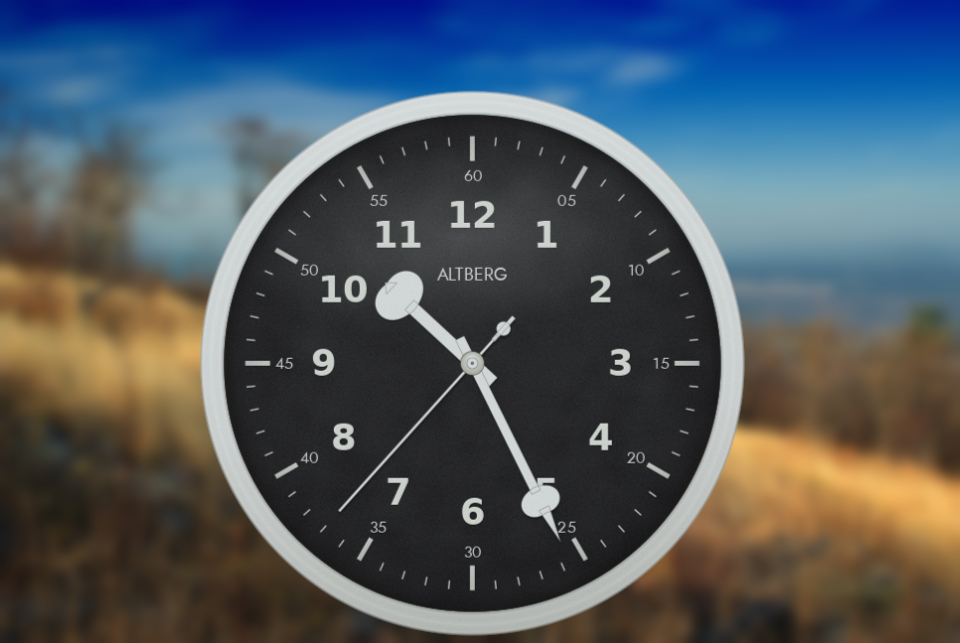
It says 10.25.37
